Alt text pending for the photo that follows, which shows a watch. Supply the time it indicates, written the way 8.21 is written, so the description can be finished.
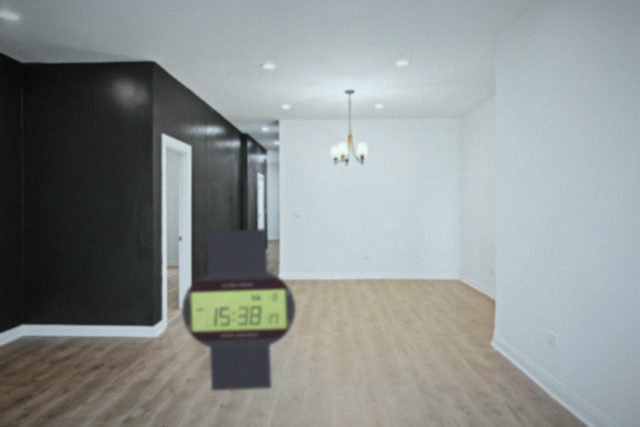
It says 15.38
